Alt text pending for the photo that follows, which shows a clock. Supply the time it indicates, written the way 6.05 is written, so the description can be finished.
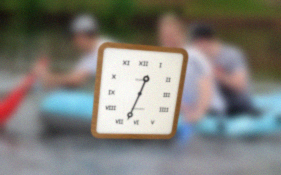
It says 12.33
